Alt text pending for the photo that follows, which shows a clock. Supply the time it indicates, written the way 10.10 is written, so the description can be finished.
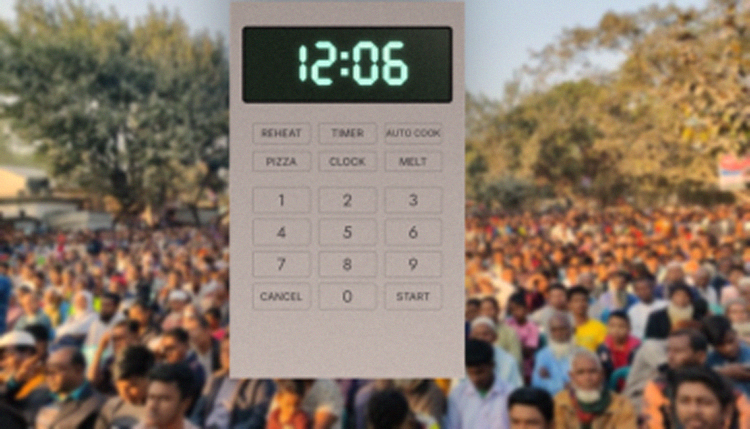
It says 12.06
